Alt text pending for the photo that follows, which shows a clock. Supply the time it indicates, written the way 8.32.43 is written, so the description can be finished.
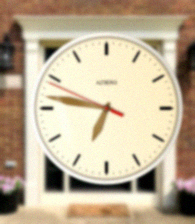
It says 6.46.49
